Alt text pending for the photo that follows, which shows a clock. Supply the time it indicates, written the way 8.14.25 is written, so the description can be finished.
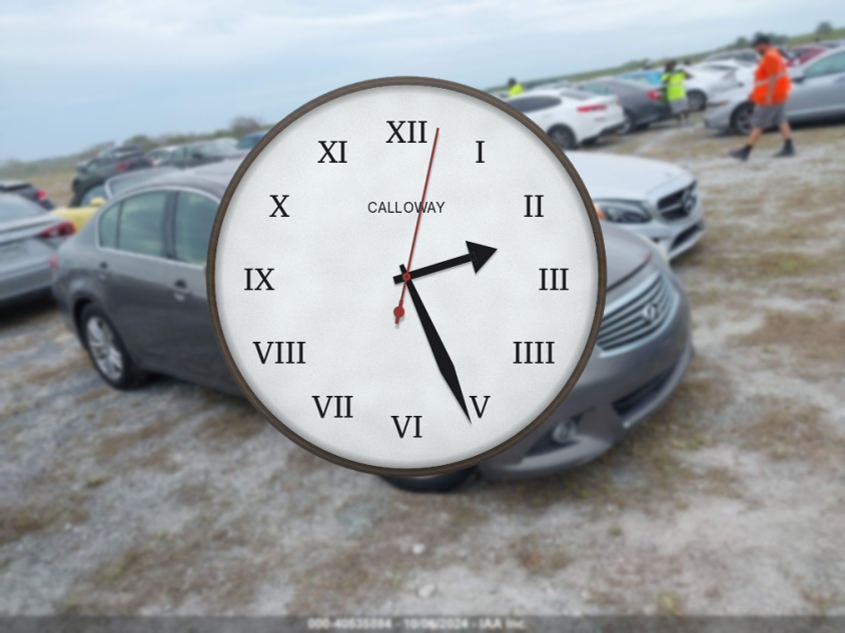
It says 2.26.02
